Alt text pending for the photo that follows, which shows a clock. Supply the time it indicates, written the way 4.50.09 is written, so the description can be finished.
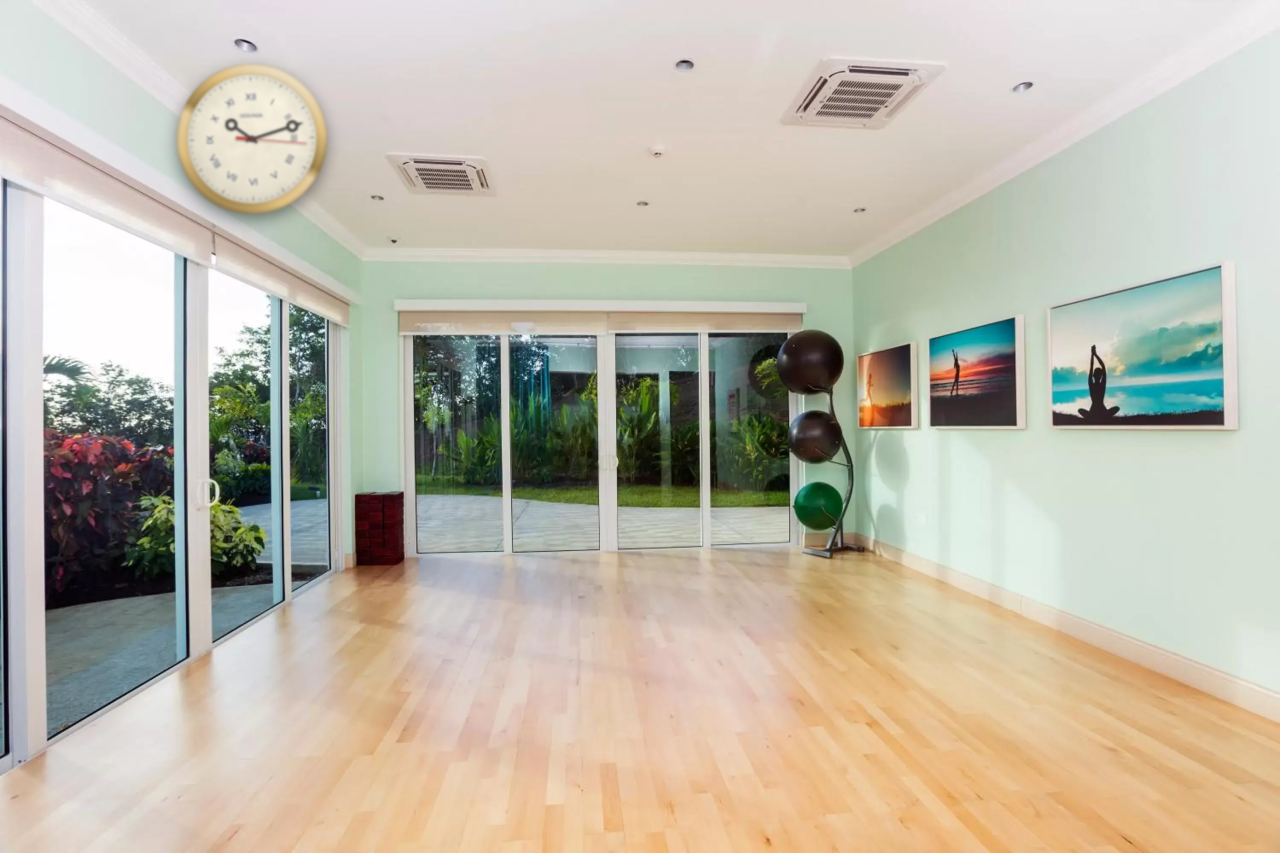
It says 10.12.16
